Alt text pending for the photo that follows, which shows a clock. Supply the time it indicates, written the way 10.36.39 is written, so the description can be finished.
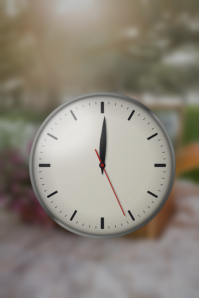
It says 12.00.26
